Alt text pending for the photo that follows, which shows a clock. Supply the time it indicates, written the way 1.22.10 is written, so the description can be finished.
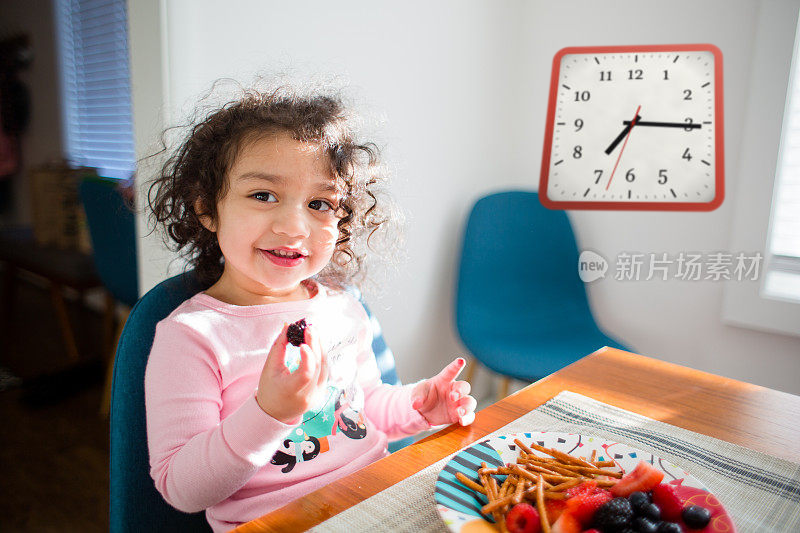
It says 7.15.33
